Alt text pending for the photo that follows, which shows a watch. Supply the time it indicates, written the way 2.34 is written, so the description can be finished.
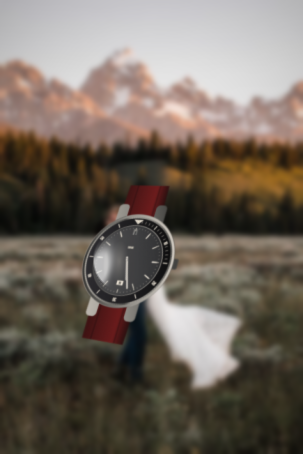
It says 5.27
